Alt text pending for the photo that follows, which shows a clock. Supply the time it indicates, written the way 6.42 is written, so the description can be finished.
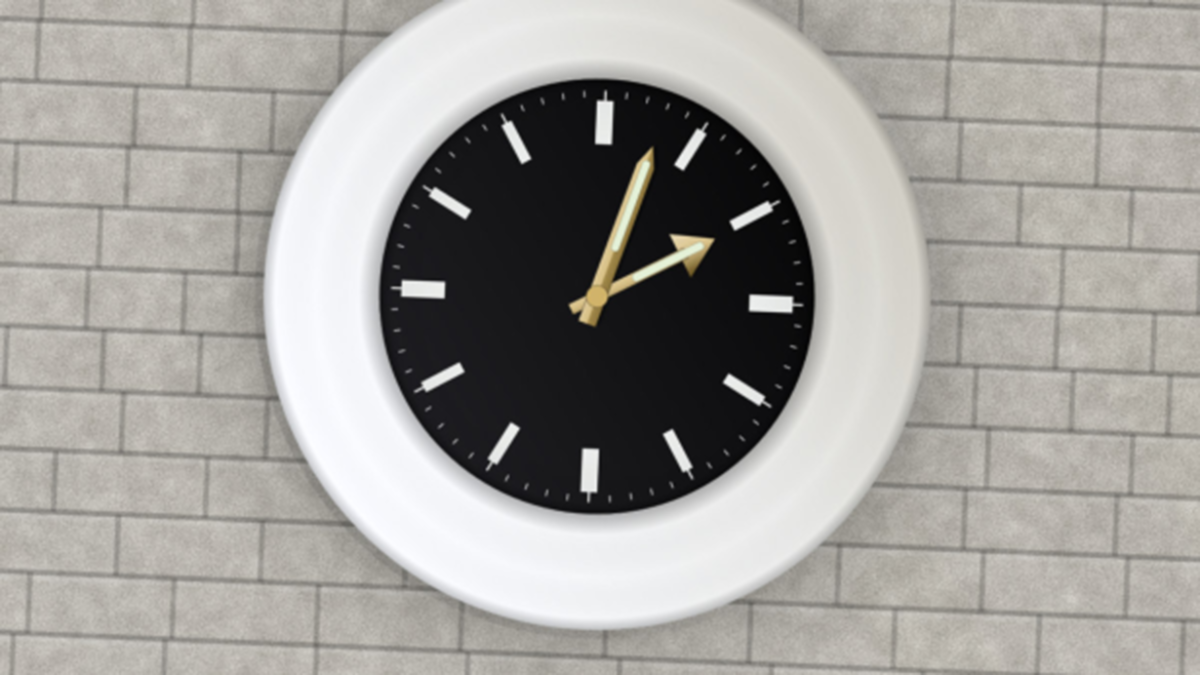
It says 2.03
